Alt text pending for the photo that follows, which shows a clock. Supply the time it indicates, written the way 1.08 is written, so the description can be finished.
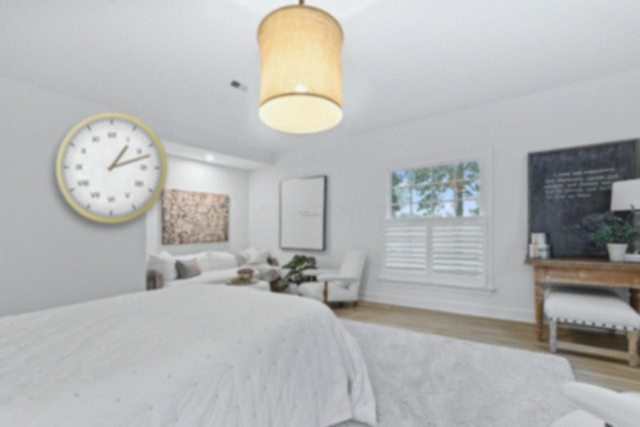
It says 1.12
